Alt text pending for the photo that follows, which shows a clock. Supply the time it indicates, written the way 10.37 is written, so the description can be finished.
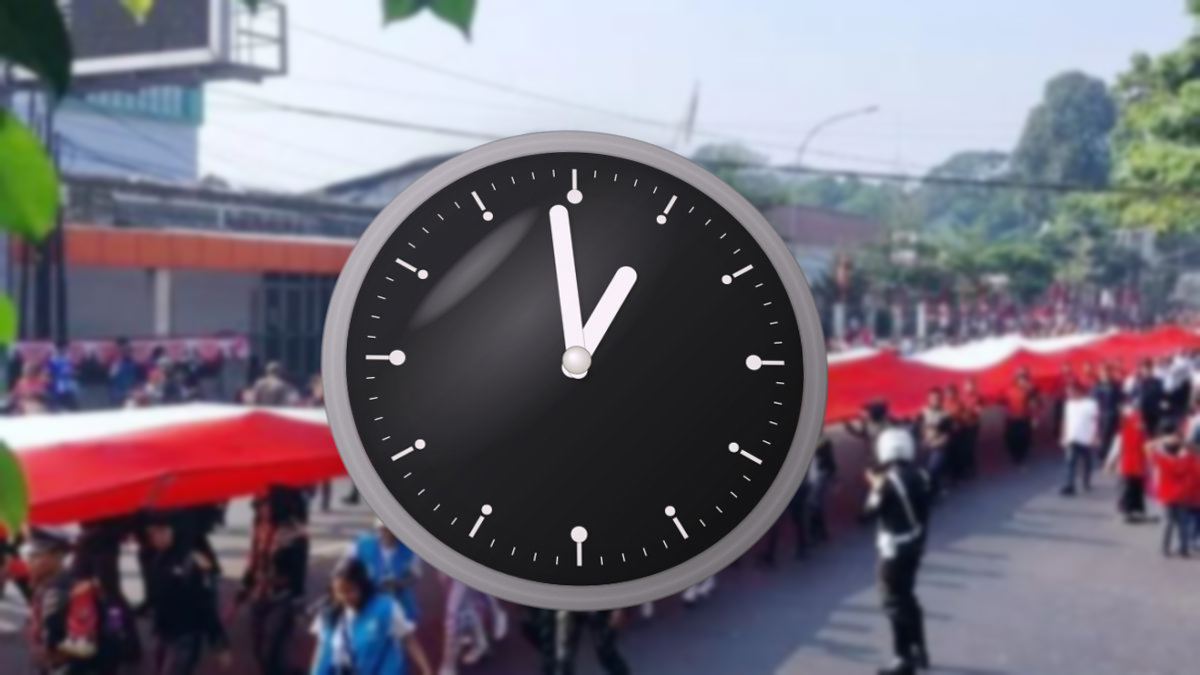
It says 12.59
